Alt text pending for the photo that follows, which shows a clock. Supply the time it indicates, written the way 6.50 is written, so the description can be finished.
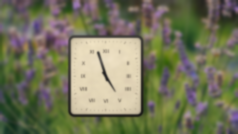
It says 4.57
